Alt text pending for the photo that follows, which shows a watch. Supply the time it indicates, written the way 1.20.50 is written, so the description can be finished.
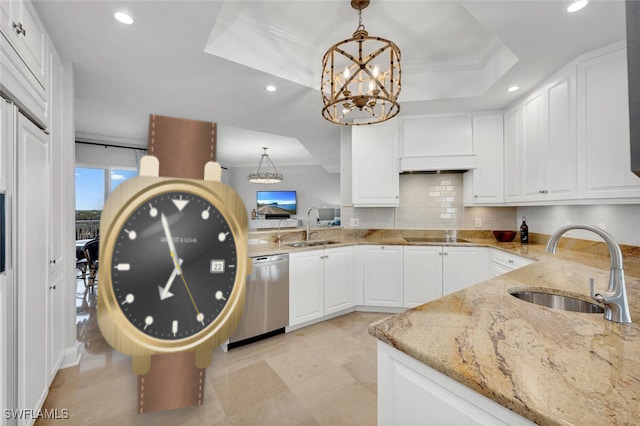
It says 6.56.25
